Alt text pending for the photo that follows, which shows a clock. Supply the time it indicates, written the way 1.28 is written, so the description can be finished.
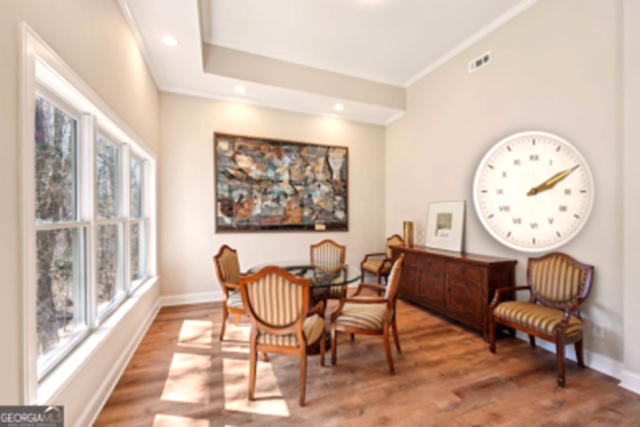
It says 2.10
